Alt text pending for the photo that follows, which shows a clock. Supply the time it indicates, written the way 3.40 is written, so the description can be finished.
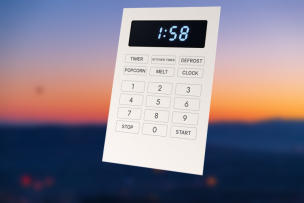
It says 1.58
